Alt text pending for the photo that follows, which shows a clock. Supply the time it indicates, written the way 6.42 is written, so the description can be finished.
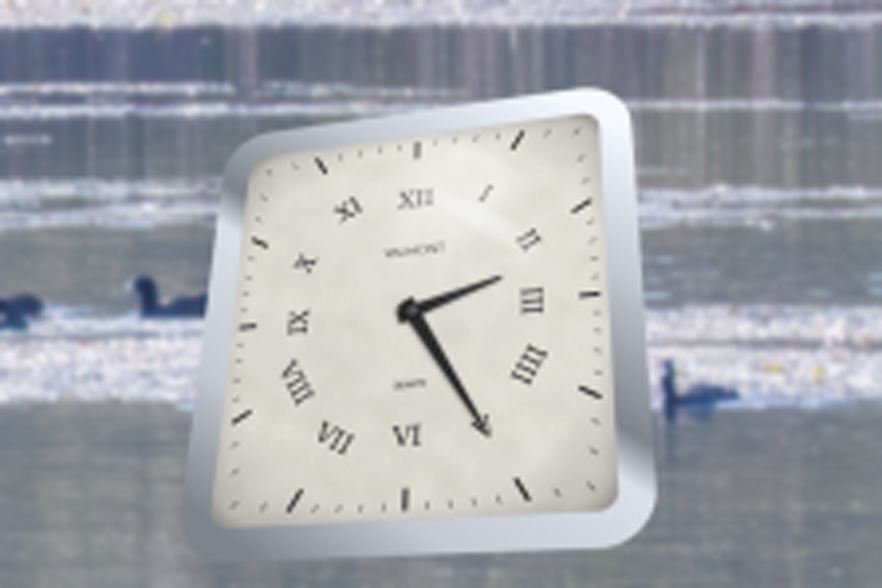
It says 2.25
